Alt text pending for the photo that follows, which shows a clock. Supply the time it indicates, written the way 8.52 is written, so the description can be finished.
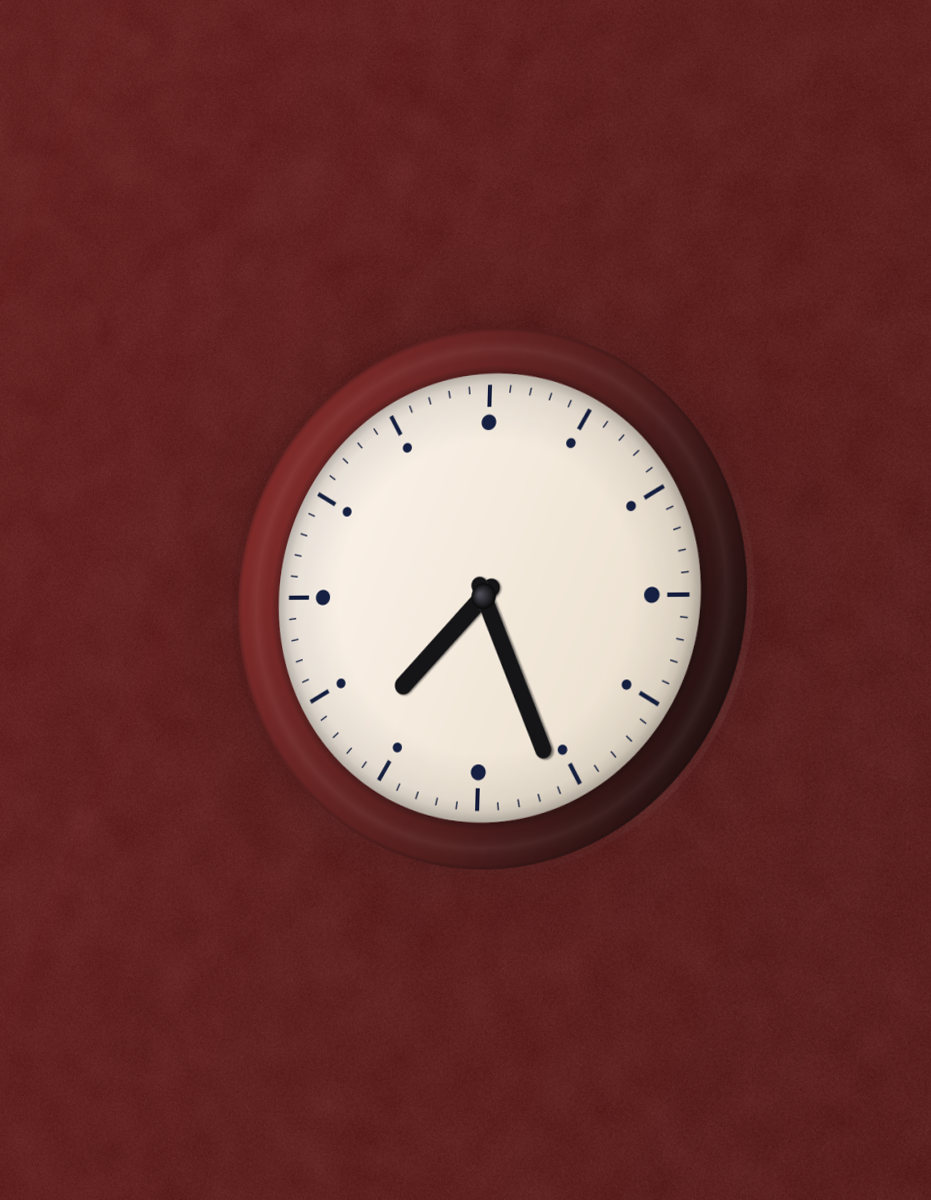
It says 7.26
